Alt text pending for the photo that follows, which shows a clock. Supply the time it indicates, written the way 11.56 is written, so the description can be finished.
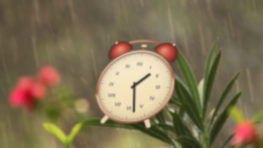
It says 1.28
